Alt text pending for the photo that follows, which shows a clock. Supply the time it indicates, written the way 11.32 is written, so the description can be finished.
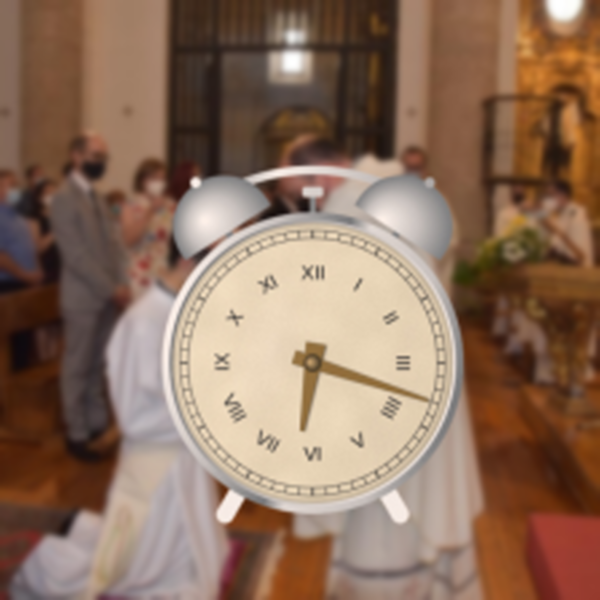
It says 6.18
